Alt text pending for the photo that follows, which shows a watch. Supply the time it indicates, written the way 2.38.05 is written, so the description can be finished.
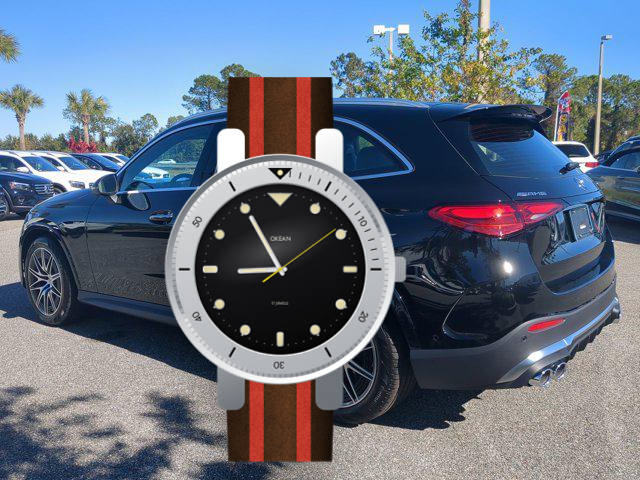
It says 8.55.09
